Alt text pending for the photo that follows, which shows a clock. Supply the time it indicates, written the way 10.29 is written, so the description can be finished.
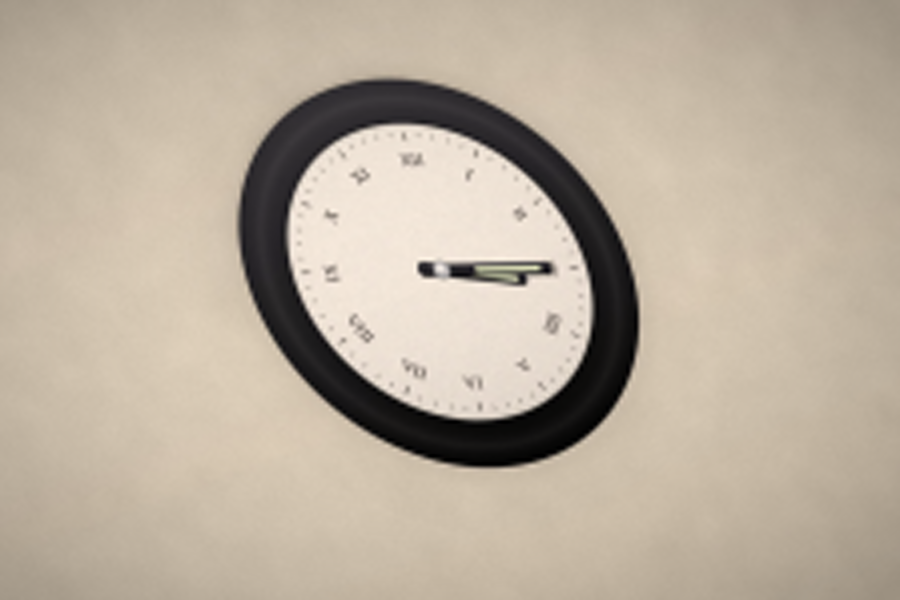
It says 3.15
